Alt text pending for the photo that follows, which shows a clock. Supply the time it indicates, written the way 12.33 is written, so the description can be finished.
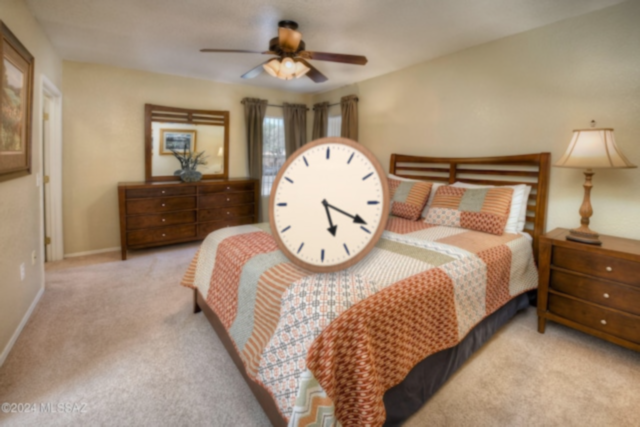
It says 5.19
